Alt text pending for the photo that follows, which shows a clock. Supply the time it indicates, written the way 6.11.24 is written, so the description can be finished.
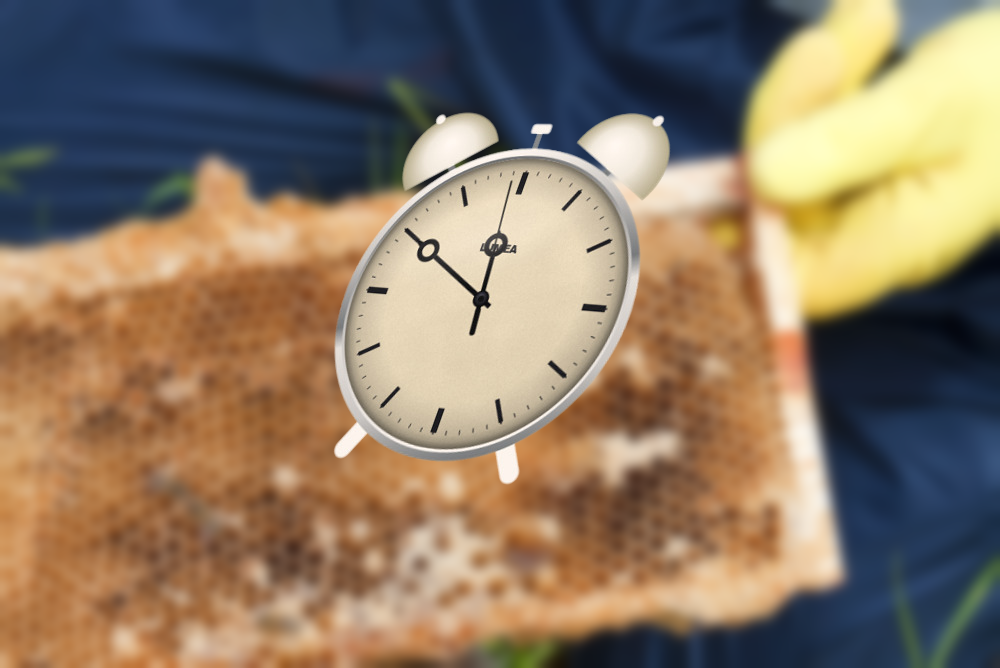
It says 11.49.59
